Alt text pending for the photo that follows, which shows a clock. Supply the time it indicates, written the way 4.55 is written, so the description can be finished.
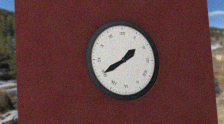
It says 1.40
